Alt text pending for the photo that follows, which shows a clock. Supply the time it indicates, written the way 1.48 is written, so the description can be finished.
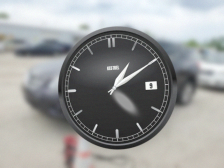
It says 1.10
